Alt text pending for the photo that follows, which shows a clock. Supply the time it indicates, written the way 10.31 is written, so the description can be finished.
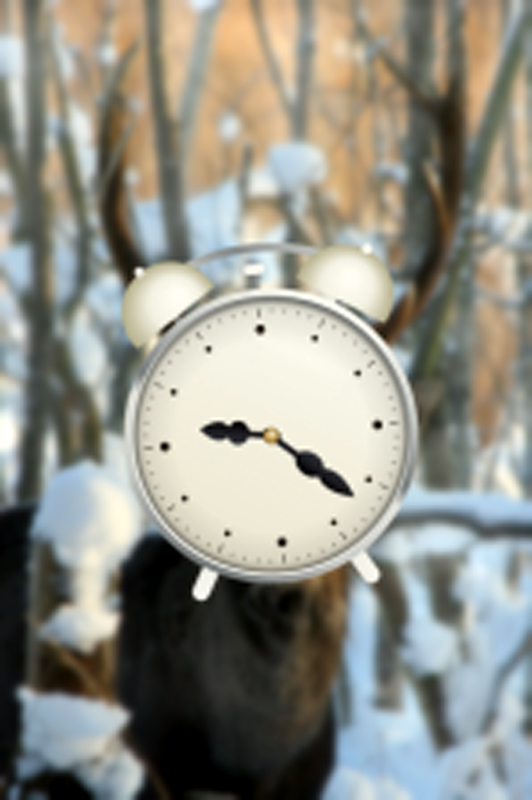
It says 9.22
